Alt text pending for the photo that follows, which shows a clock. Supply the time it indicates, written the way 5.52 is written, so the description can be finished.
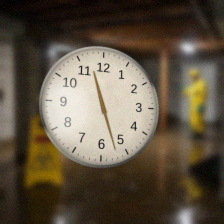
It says 11.27
